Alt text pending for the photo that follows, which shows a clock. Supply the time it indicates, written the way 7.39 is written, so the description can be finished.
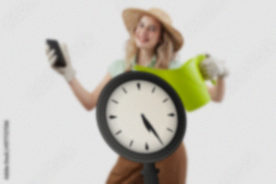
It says 5.25
